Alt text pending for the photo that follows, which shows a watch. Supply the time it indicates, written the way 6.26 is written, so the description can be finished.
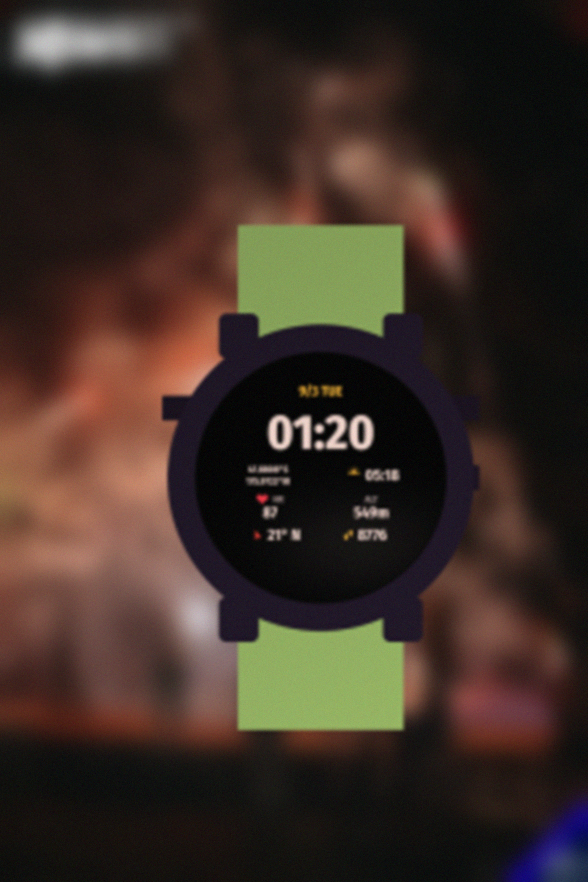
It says 1.20
